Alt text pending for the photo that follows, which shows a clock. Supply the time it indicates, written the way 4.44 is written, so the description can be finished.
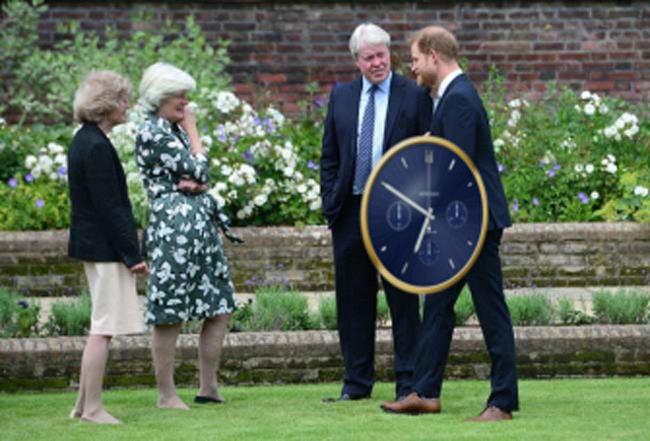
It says 6.50
